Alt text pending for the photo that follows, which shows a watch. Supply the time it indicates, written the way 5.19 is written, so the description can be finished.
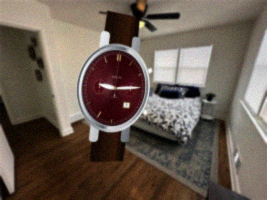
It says 9.14
